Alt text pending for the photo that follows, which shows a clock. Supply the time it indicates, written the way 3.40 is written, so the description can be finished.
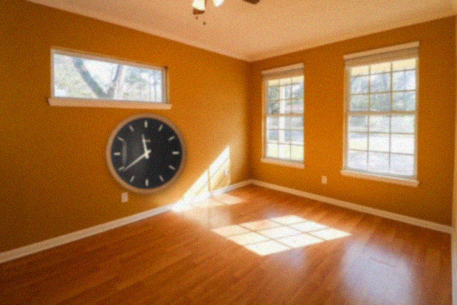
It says 11.39
